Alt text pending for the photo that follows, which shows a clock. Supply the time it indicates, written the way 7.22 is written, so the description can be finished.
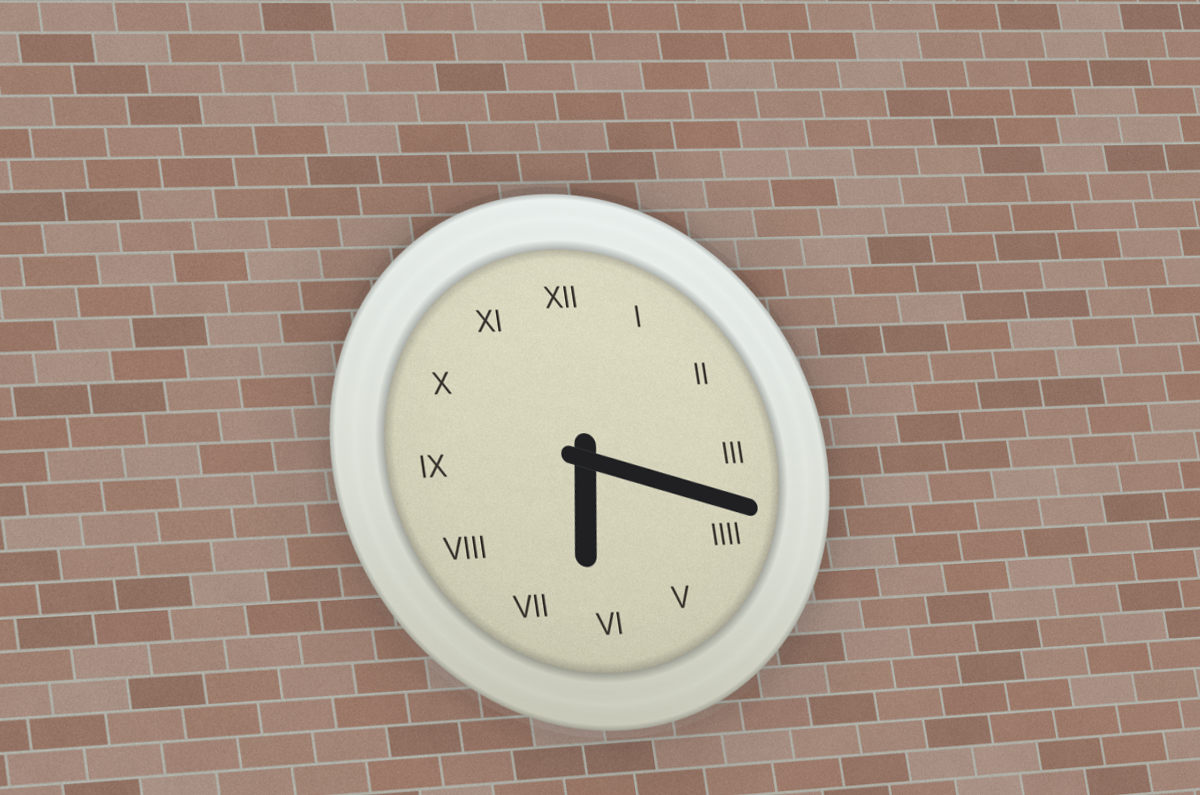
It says 6.18
